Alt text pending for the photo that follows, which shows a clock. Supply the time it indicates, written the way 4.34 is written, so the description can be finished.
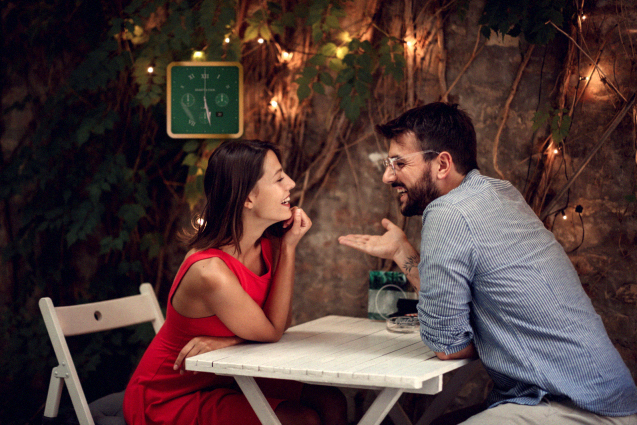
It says 5.28
